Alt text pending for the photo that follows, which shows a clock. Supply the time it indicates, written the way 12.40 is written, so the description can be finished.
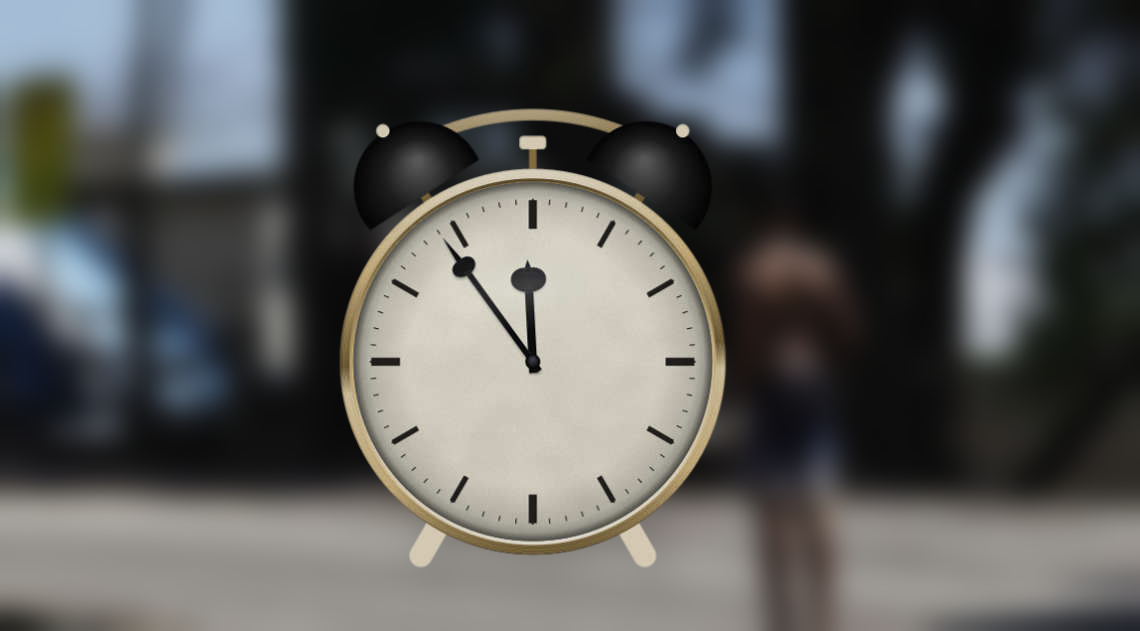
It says 11.54
